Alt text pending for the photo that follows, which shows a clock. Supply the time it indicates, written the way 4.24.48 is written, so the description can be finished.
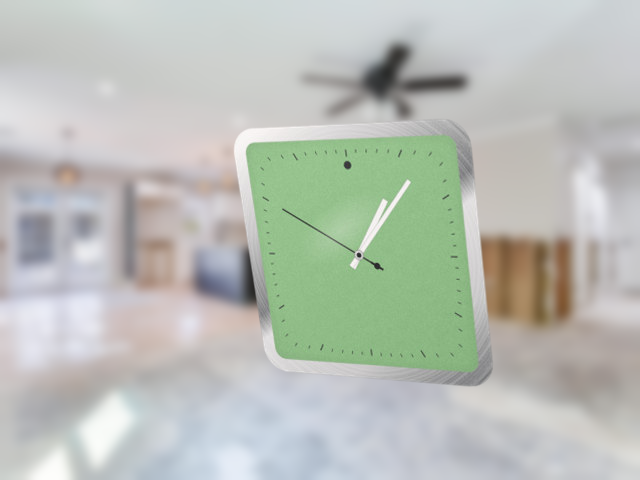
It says 1.06.50
